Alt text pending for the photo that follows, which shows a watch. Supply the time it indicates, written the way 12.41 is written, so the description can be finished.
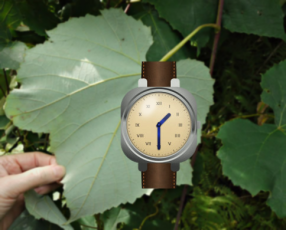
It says 1.30
